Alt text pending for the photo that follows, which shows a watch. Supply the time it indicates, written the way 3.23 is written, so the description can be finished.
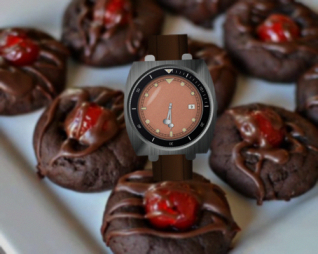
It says 6.30
